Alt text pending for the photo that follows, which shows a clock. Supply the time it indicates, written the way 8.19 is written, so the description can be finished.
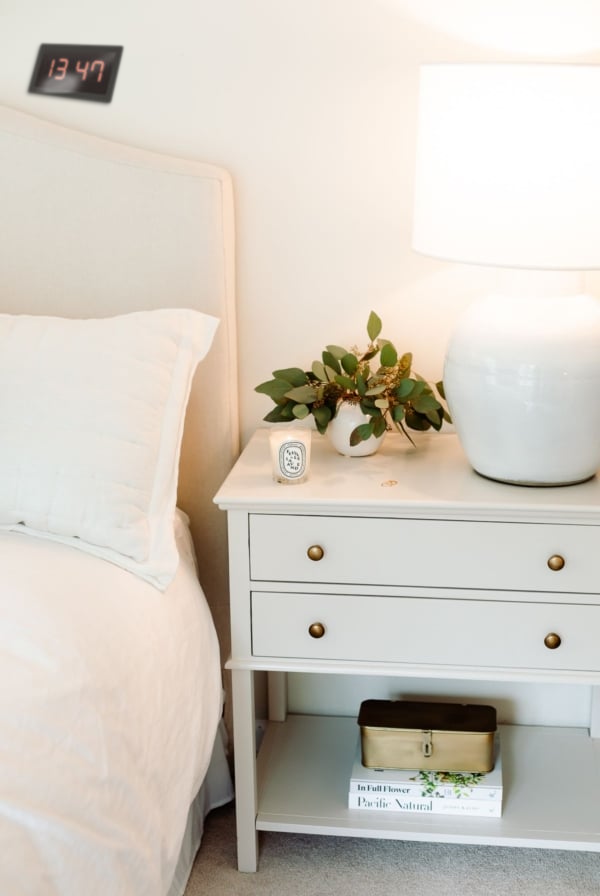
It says 13.47
